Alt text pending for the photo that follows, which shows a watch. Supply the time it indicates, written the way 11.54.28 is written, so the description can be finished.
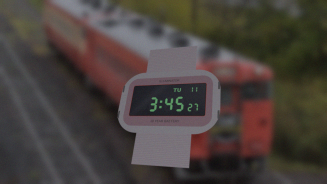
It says 3.45.27
